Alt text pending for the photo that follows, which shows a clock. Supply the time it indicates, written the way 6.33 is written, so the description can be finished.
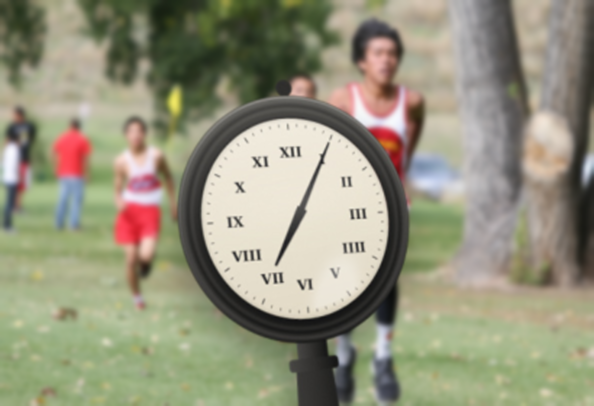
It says 7.05
